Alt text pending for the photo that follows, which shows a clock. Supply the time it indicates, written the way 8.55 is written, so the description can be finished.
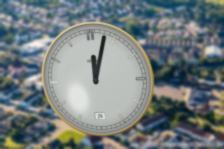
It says 12.03
